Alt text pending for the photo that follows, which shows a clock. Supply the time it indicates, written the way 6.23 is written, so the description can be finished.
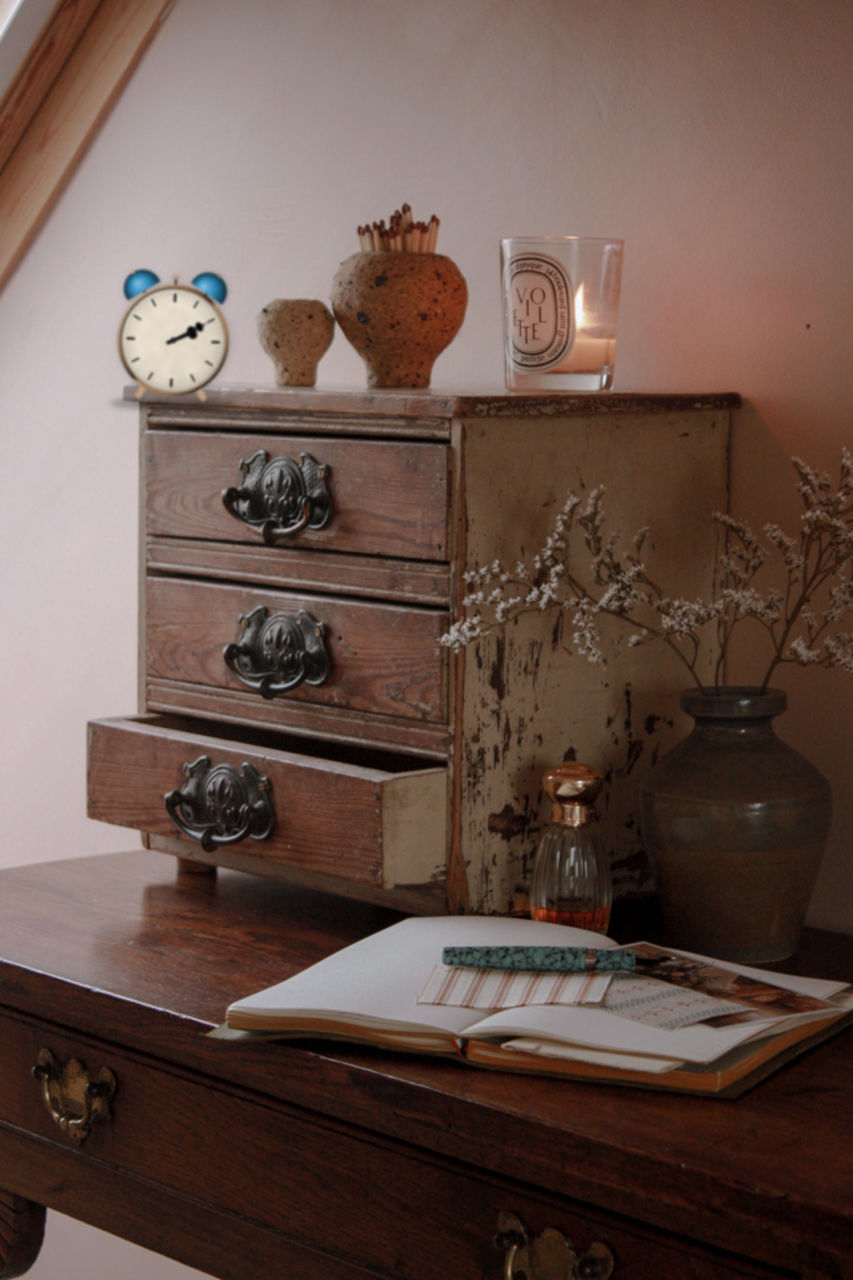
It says 2.10
